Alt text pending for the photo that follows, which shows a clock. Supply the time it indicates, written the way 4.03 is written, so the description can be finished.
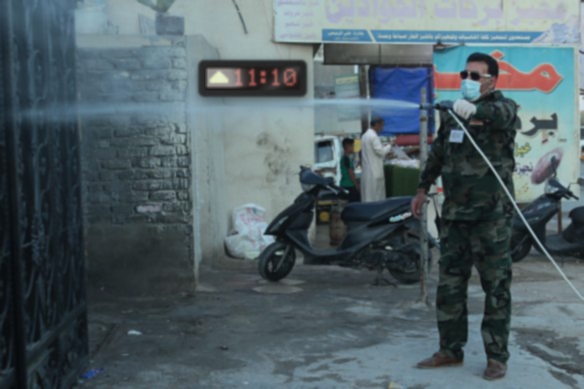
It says 11.10
